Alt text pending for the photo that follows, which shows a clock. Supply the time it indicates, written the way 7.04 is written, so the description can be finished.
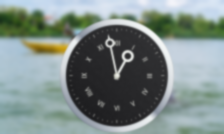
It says 12.58
